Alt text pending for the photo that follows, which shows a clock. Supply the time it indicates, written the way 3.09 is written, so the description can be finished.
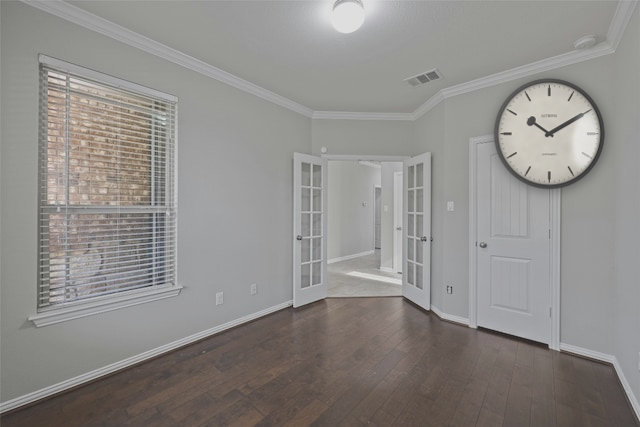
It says 10.10
